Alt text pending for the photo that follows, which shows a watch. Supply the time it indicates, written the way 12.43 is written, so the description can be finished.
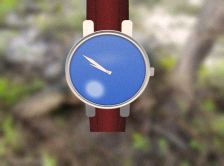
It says 9.51
